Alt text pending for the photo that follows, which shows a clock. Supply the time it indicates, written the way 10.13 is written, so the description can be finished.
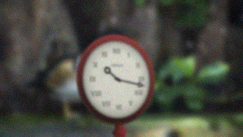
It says 10.17
